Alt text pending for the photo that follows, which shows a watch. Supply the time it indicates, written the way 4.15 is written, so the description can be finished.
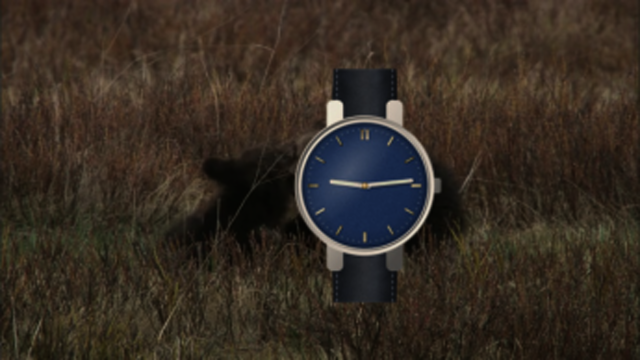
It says 9.14
